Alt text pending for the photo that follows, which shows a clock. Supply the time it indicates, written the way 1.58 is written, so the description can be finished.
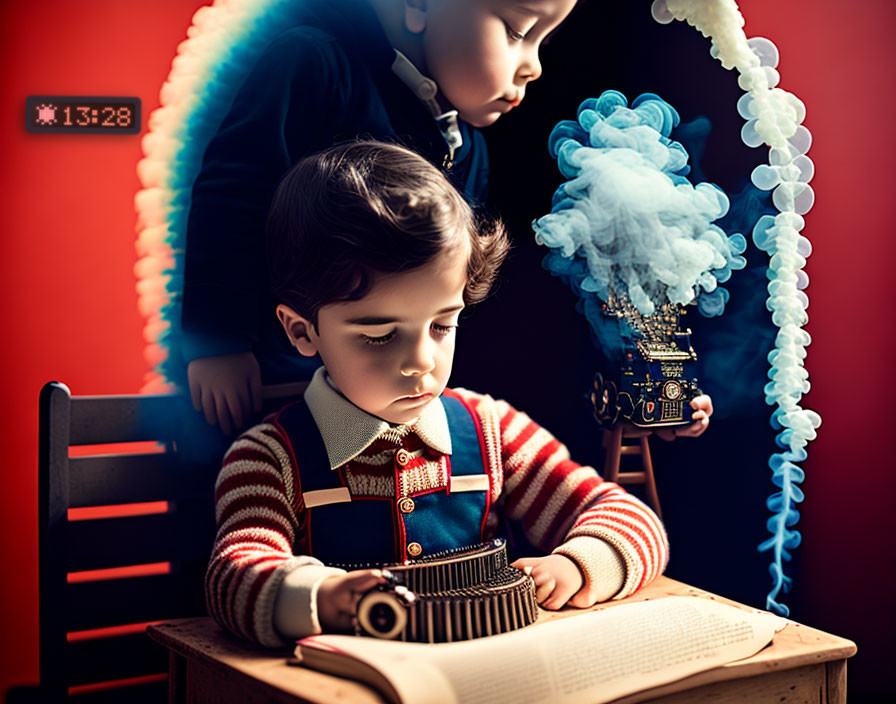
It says 13.28
